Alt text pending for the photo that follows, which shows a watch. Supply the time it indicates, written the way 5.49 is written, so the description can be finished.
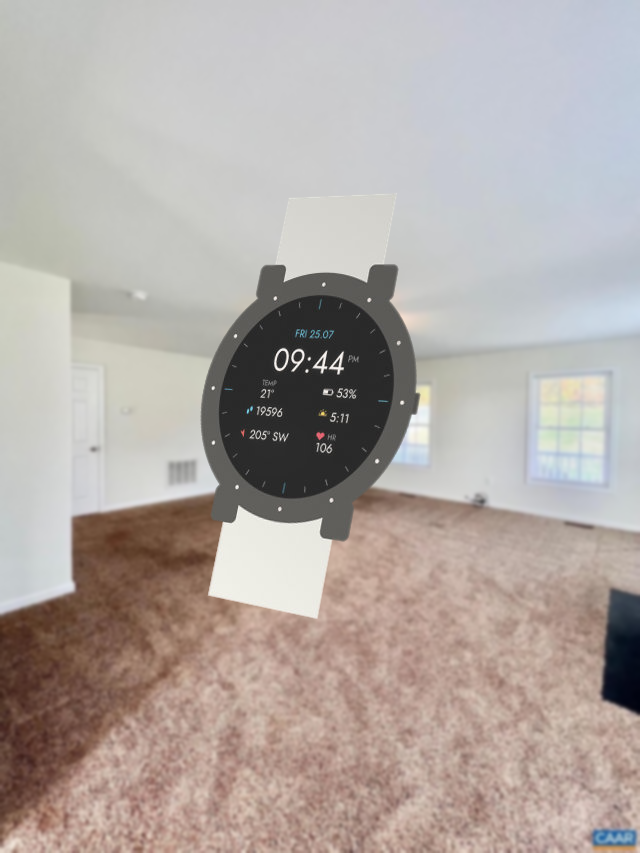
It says 9.44
